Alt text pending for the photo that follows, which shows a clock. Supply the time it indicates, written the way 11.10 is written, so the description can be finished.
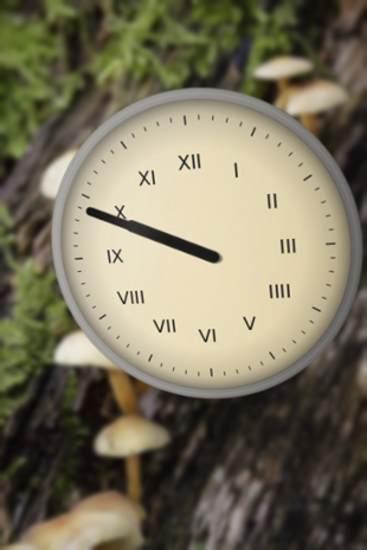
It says 9.49
